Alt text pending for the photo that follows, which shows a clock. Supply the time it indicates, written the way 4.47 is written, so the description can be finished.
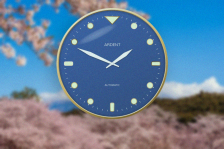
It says 1.49
